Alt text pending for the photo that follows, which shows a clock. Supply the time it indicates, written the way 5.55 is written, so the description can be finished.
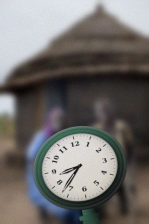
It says 8.37
